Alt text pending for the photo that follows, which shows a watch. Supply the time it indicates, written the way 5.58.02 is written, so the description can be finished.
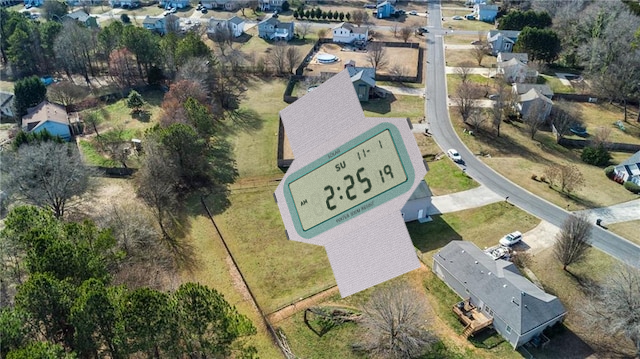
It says 2.25.19
